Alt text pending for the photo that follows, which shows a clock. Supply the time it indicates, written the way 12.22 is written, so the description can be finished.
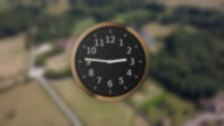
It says 2.46
